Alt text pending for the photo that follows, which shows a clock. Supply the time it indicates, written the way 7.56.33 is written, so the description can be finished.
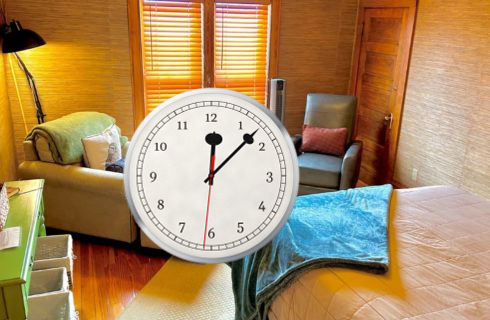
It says 12.07.31
